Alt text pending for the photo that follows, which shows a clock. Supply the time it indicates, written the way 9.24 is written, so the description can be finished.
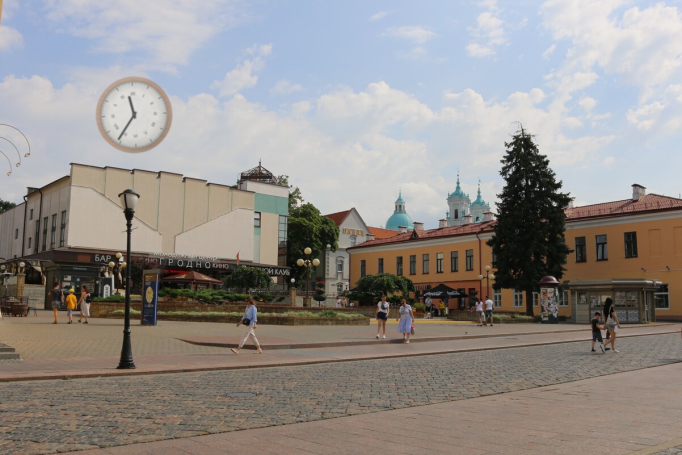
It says 11.36
